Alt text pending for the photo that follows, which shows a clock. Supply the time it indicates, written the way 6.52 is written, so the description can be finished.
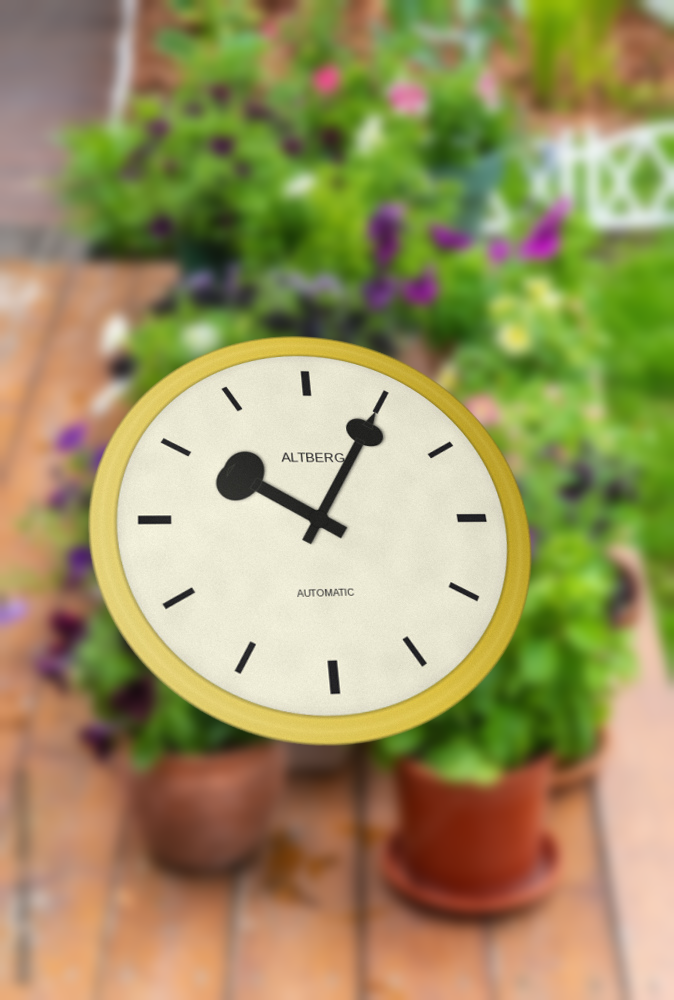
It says 10.05
